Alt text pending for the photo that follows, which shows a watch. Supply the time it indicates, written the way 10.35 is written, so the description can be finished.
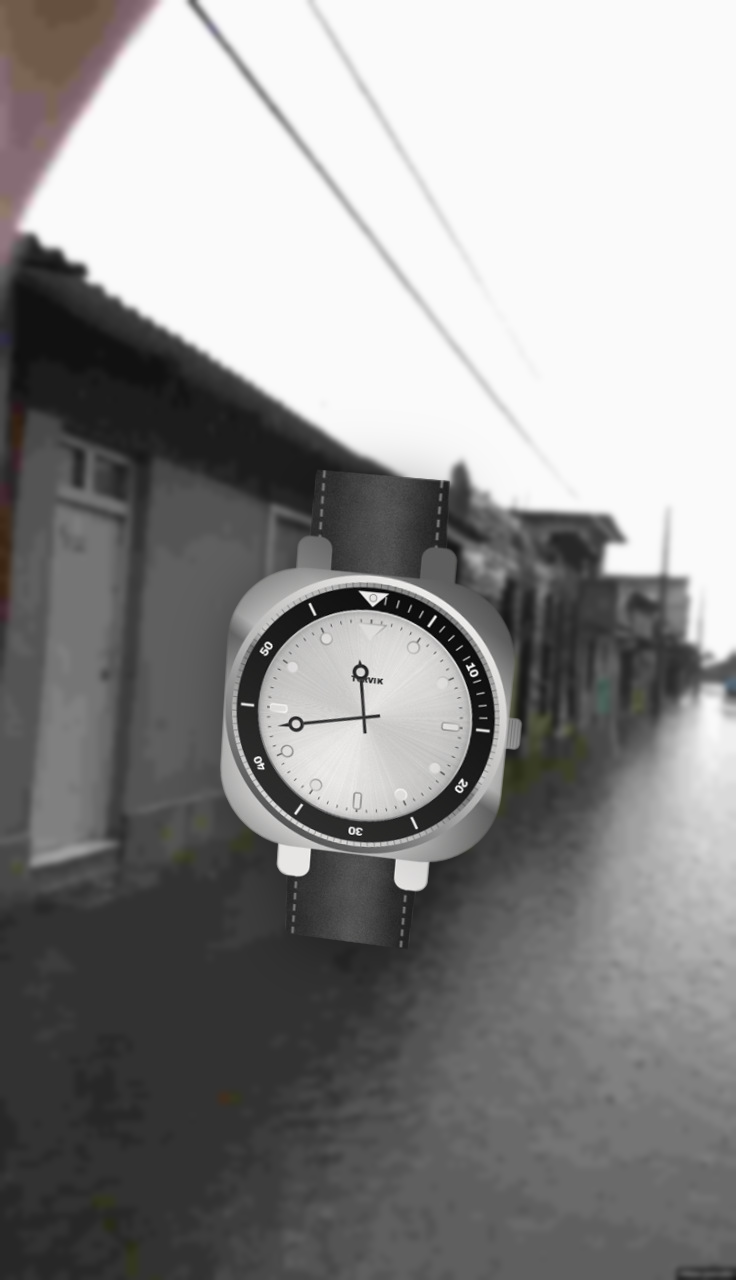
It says 11.43
